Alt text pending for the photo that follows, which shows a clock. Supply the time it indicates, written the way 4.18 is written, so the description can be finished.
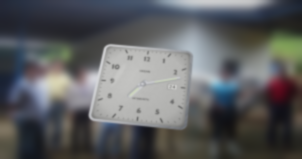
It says 7.12
